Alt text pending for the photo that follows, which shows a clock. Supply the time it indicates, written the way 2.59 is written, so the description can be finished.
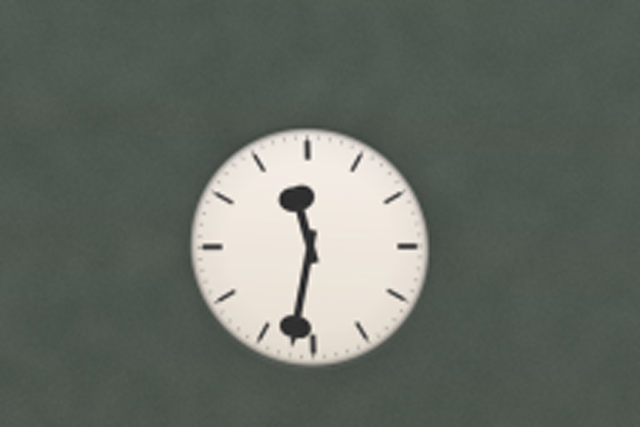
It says 11.32
